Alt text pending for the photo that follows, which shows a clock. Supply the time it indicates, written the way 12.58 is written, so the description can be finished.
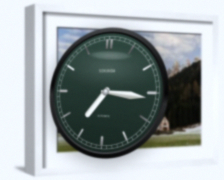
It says 7.16
